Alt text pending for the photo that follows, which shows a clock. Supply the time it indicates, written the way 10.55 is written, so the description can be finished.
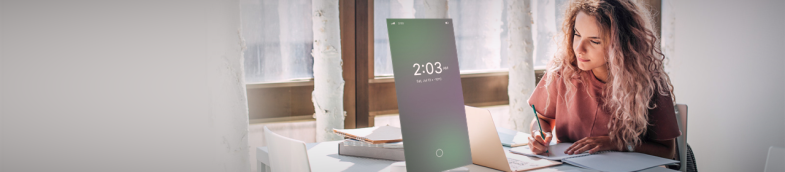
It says 2.03
